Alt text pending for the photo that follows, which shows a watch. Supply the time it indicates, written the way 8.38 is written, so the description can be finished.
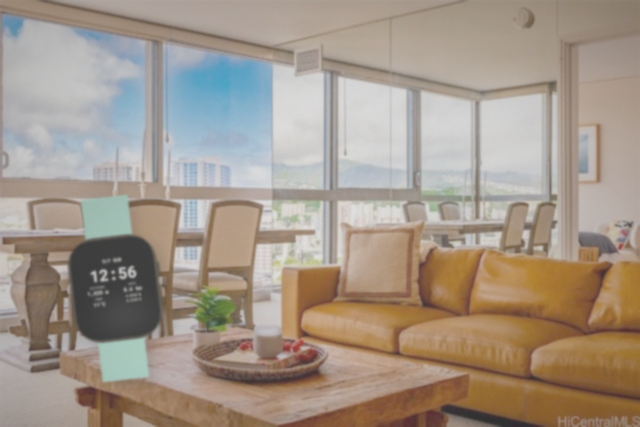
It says 12.56
